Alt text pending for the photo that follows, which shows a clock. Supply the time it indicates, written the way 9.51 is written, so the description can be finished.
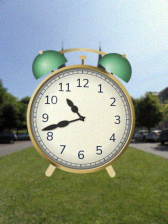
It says 10.42
